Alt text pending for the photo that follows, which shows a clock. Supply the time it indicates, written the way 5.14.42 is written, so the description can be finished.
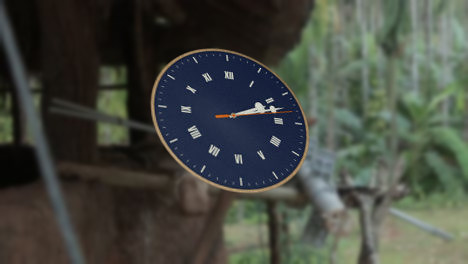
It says 2.12.13
